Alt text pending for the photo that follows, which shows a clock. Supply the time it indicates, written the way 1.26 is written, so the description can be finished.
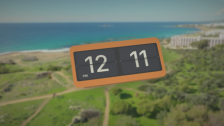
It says 12.11
